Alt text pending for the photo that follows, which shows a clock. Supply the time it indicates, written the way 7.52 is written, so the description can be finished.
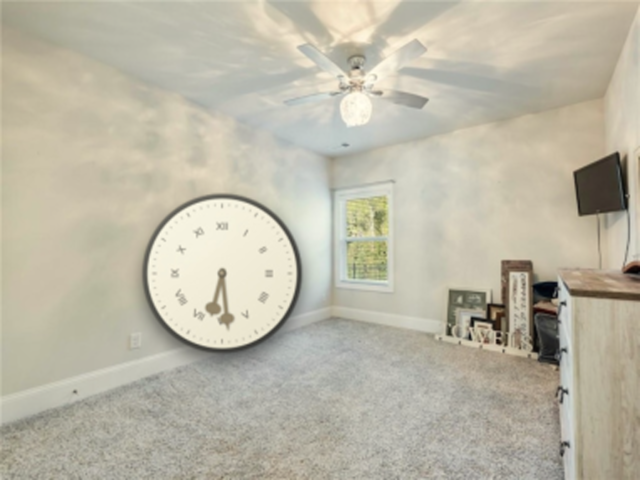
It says 6.29
